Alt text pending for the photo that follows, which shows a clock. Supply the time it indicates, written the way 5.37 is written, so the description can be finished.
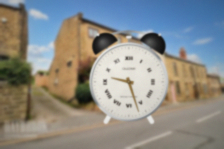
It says 9.27
